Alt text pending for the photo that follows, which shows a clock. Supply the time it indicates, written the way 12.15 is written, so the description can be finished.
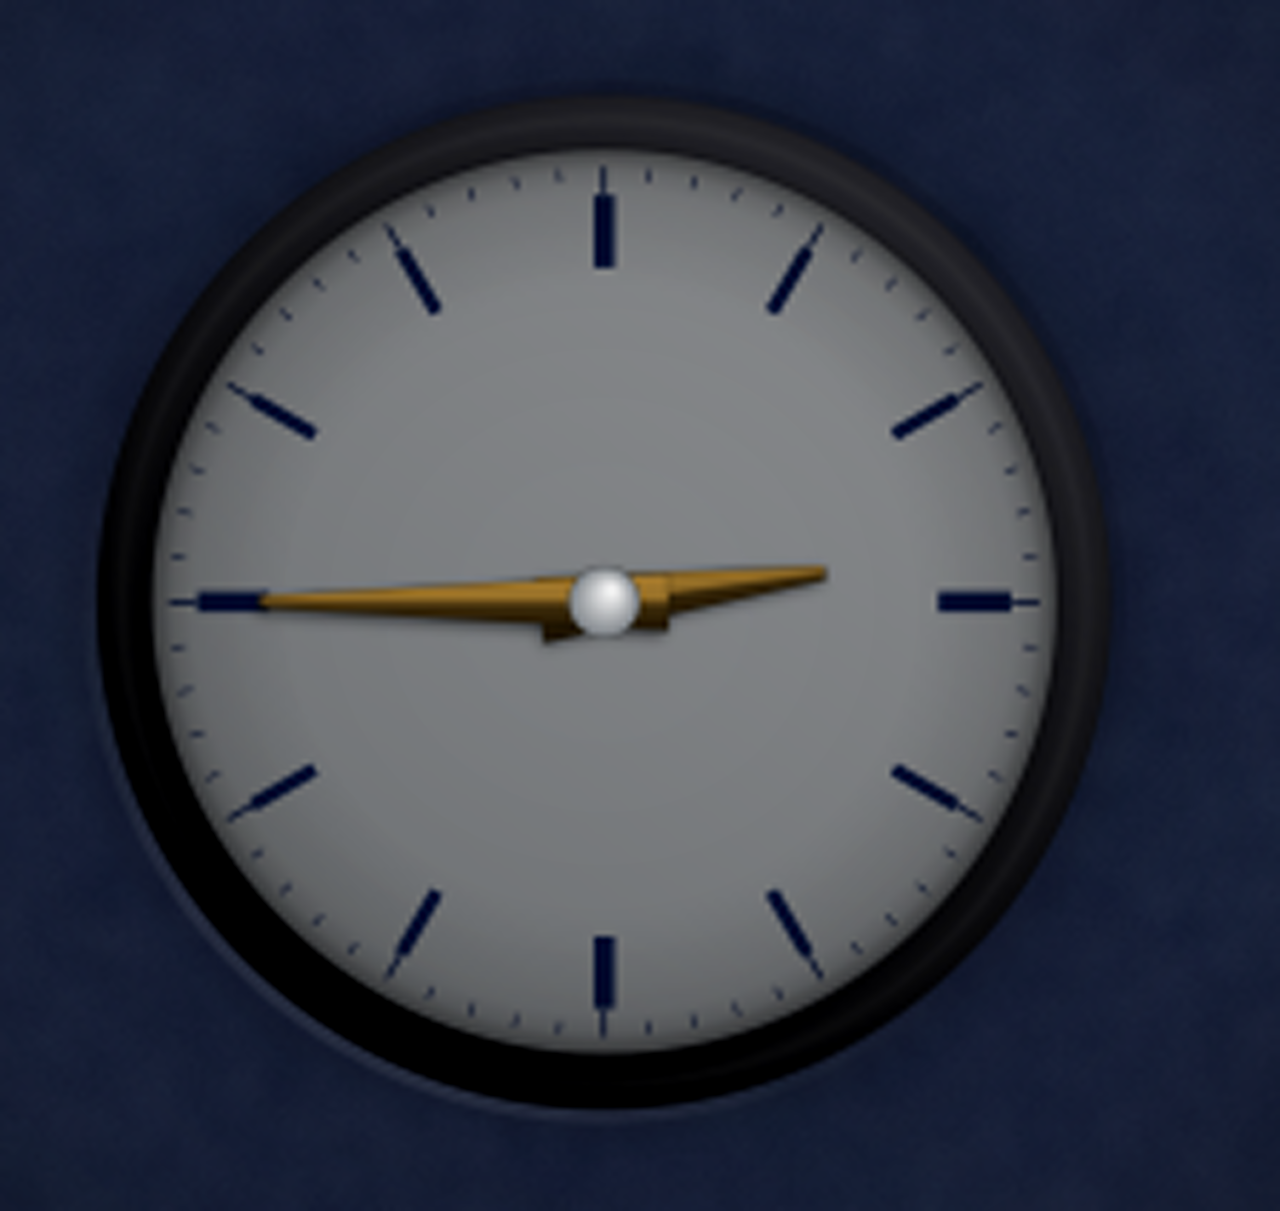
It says 2.45
